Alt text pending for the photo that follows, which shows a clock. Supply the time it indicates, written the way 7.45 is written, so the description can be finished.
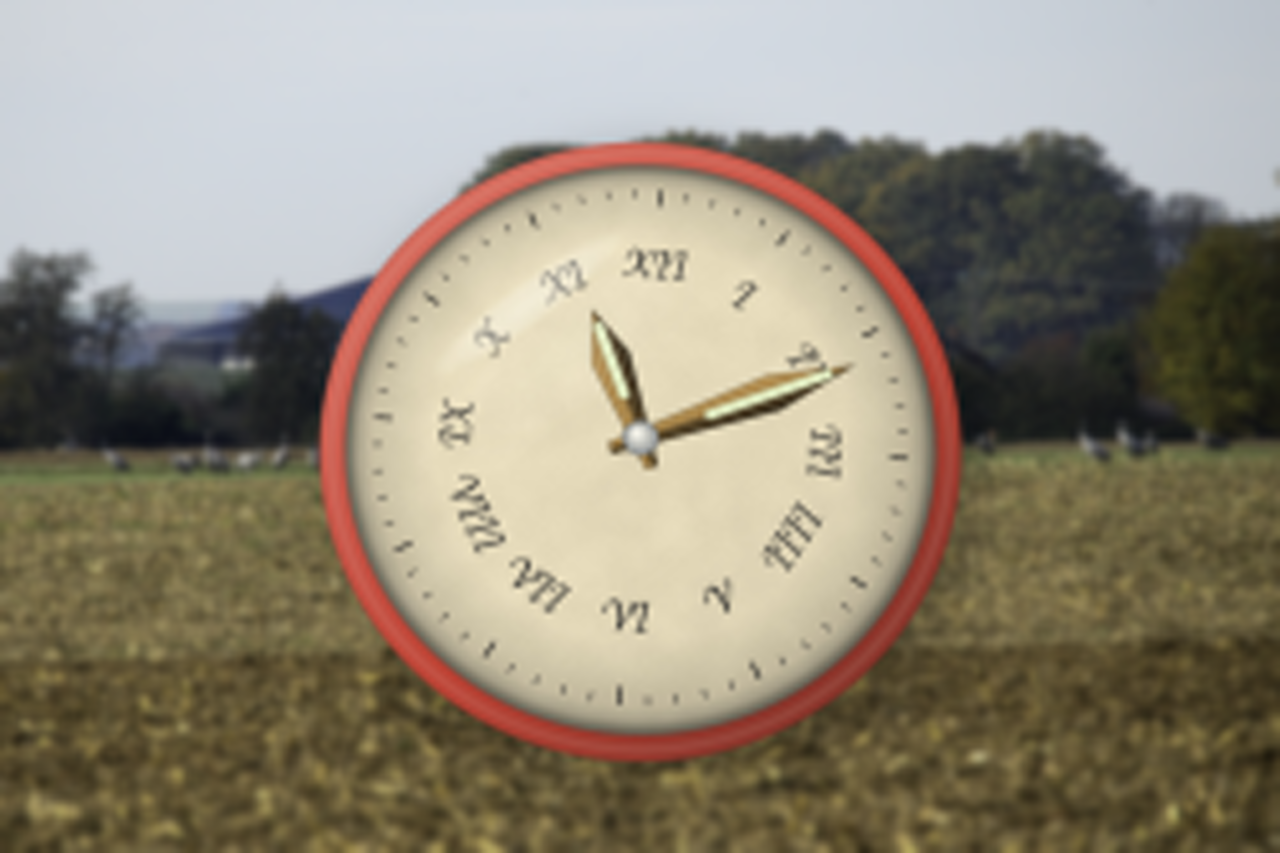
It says 11.11
